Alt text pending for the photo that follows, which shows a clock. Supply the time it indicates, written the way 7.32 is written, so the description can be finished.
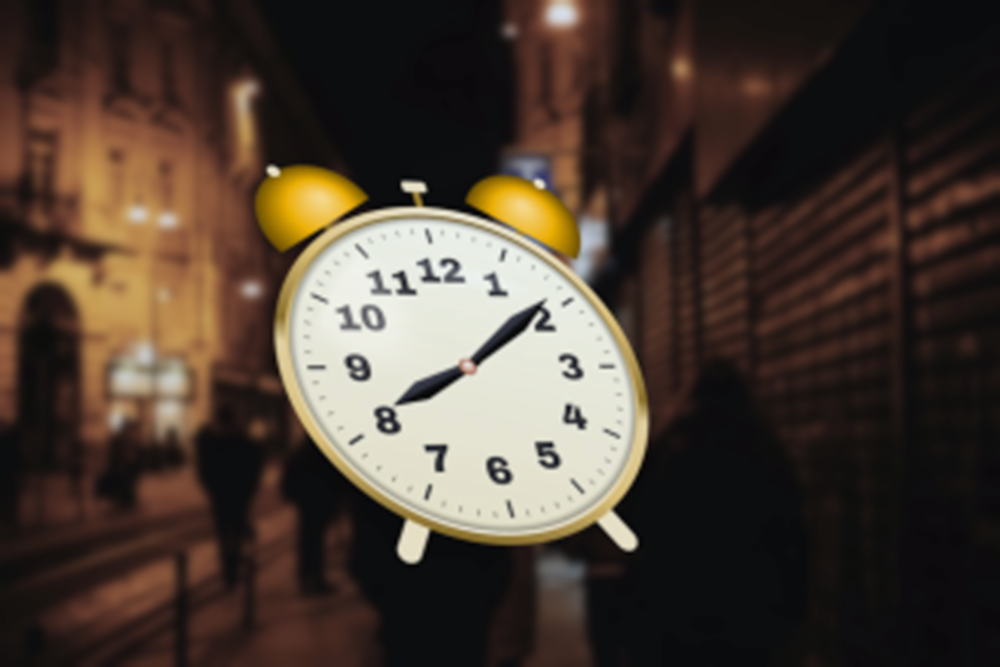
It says 8.09
